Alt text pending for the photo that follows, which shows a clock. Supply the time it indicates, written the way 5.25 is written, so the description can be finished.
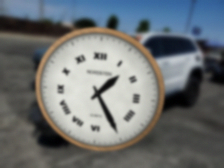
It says 1.25
